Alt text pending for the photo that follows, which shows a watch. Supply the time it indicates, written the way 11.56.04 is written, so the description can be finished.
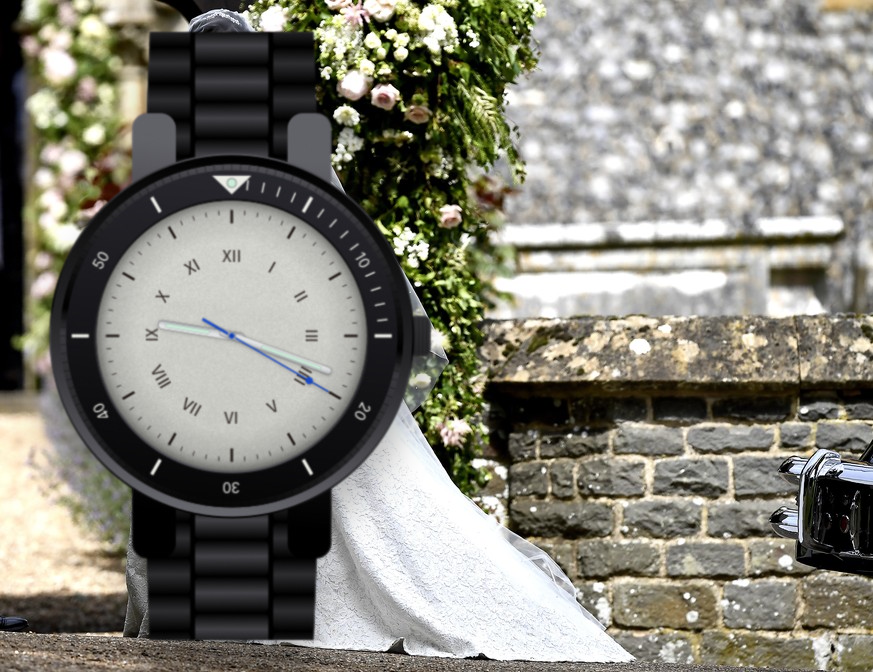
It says 9.18.20
